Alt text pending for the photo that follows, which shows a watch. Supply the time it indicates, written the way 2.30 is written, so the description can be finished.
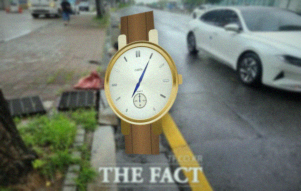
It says 7.05
